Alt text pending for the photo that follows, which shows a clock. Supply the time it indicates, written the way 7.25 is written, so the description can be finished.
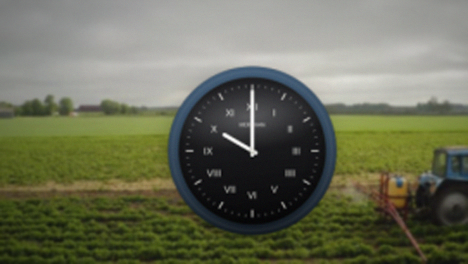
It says 10.00
